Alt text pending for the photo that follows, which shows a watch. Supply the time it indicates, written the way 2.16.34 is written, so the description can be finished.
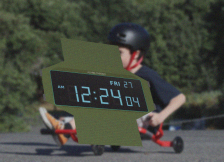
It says 12.24.04
